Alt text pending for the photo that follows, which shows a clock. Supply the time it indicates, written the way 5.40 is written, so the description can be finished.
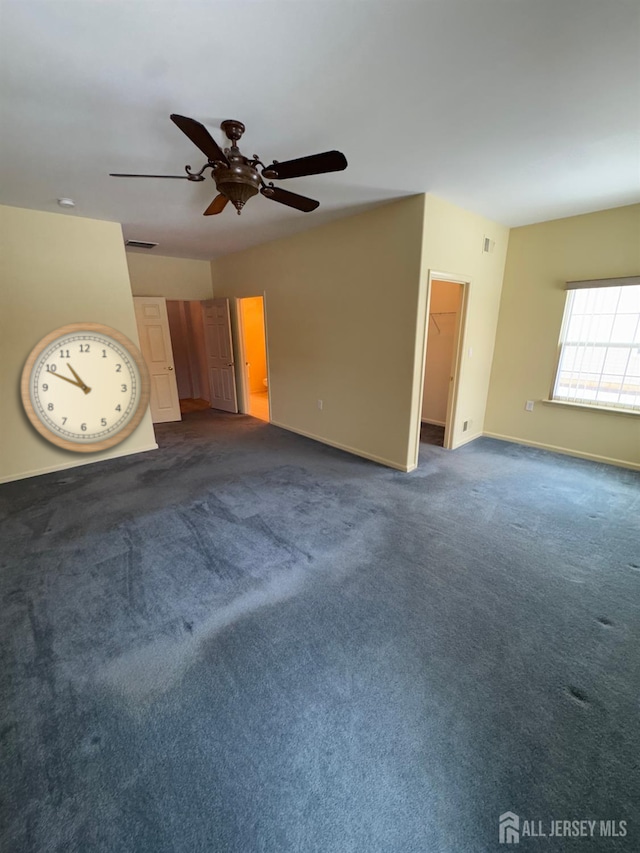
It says 10.49
